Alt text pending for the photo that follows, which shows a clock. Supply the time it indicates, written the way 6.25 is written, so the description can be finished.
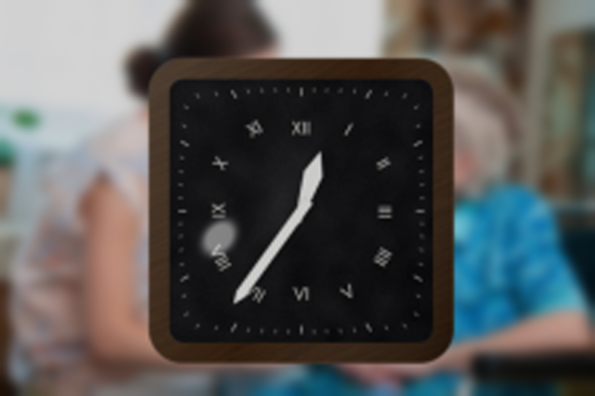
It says 12.36
